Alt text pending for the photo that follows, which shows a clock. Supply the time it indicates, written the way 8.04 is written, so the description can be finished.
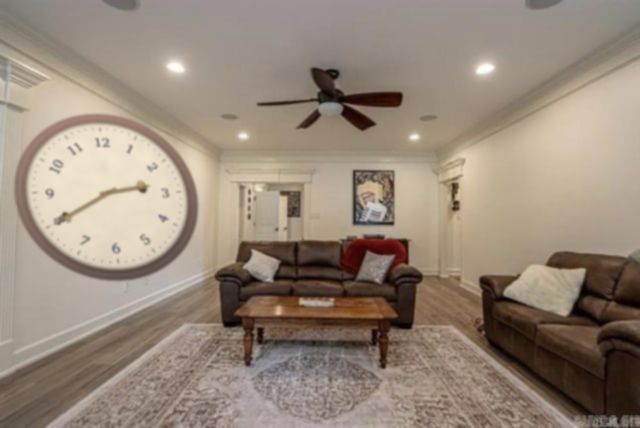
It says 2.40
